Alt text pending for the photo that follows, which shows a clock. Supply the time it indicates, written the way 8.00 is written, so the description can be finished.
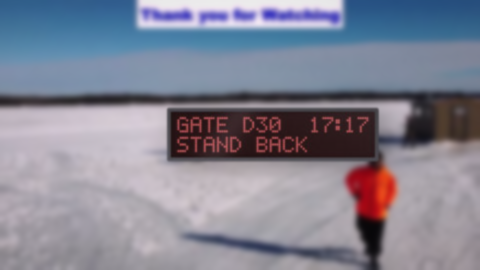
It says 17.17
